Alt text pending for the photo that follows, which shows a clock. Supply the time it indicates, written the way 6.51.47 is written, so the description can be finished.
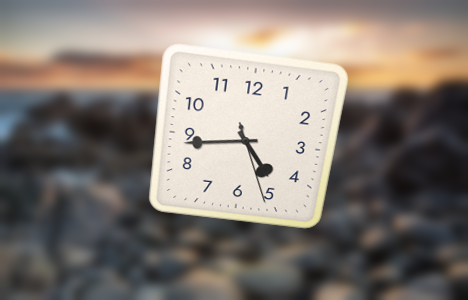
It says 4.43.26
